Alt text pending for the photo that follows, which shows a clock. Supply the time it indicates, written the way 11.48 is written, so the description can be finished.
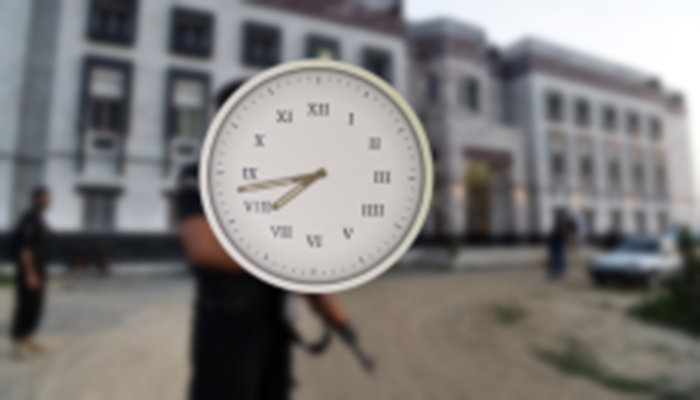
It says 7.43
